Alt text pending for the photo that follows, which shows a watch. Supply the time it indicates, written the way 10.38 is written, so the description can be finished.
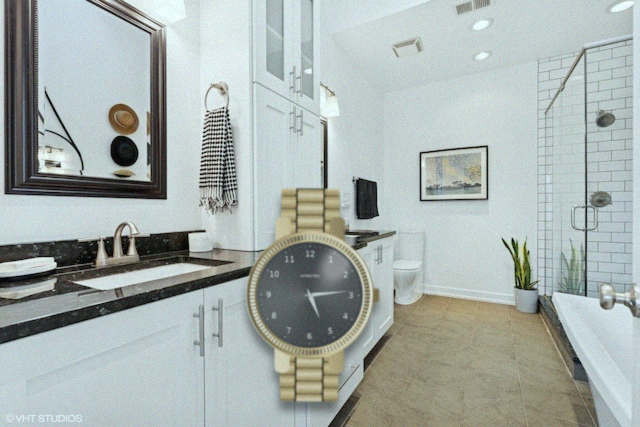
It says 5.14
